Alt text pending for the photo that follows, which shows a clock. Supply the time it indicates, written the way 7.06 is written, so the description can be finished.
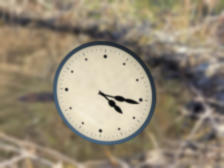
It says 4.16
